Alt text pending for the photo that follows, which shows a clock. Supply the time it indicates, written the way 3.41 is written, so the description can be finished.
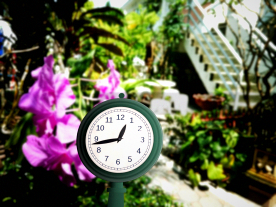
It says 12.43
